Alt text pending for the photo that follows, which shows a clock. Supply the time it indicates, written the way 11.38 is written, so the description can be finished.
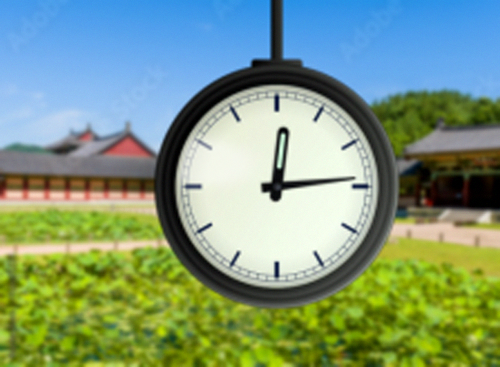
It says 12.14
